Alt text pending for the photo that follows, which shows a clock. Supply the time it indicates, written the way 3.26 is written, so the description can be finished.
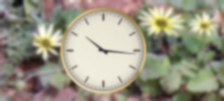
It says 10.16
